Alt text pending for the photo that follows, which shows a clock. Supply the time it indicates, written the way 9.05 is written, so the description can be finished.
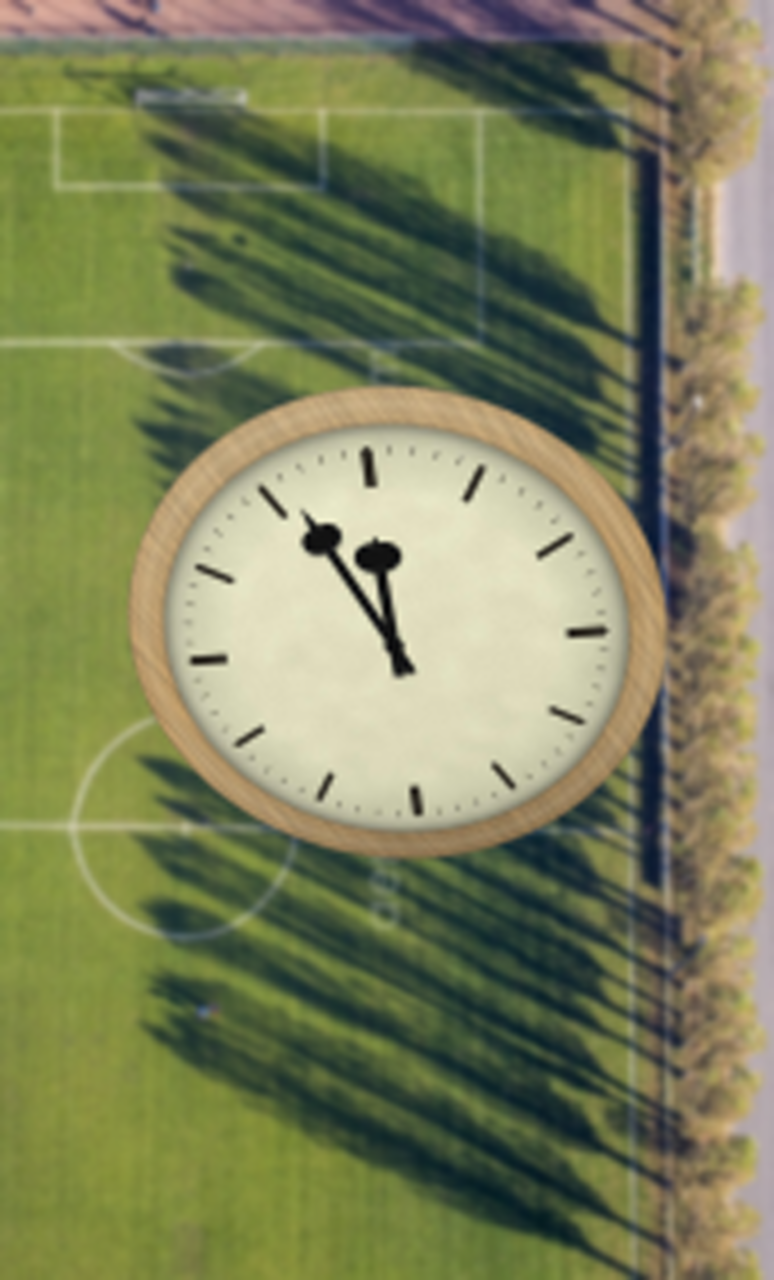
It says 11.56
